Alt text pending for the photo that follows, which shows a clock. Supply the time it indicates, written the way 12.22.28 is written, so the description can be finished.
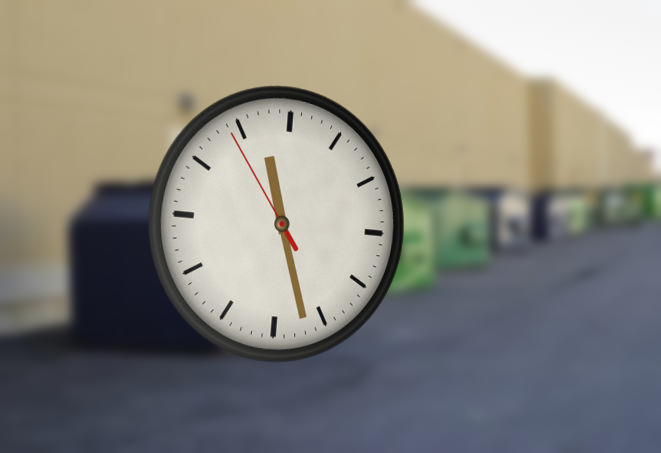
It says 11.26.54
